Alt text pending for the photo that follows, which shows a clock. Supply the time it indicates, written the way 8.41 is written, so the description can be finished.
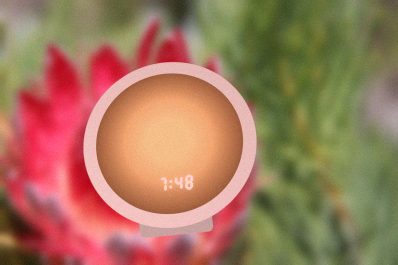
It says 7.48
